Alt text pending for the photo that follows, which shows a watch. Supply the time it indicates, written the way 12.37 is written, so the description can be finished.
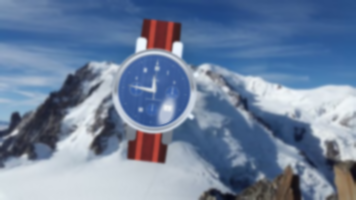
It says 11.46
